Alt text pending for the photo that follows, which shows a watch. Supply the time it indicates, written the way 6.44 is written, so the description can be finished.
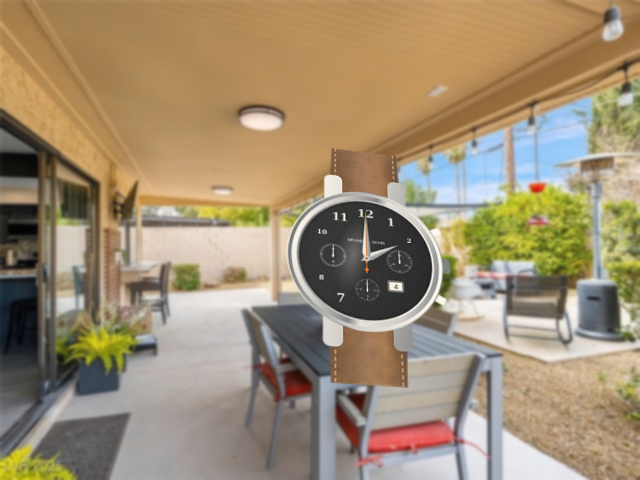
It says 2.00
